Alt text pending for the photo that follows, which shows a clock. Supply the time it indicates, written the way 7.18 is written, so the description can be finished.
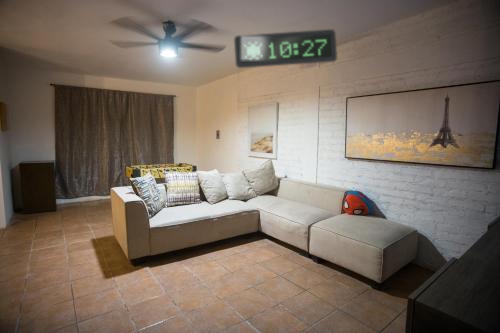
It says 10.27
